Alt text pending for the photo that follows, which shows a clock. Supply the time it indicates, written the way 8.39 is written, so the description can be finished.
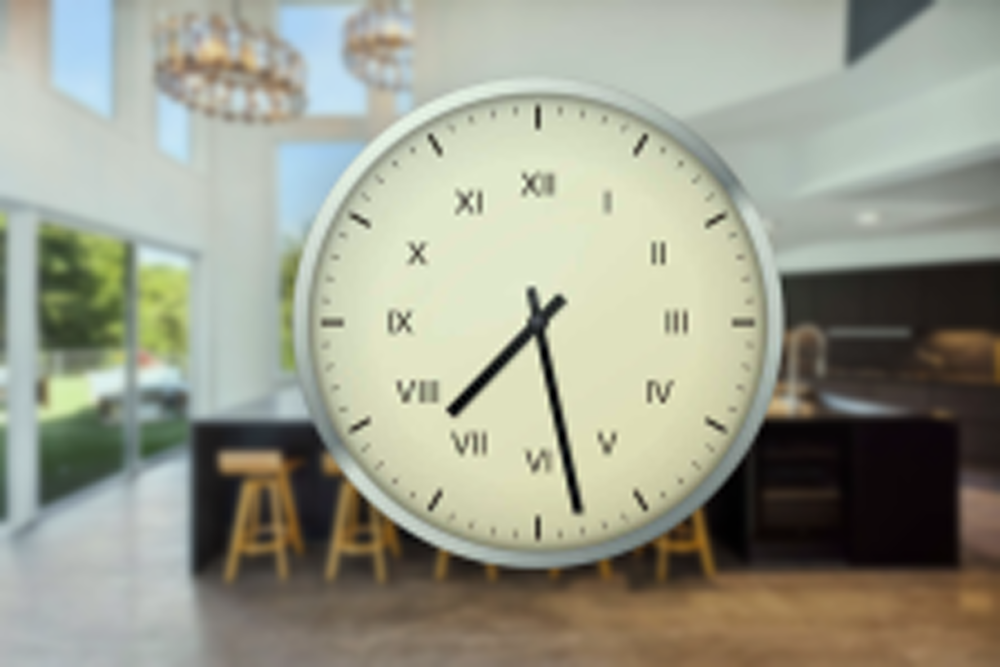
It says 7.28
